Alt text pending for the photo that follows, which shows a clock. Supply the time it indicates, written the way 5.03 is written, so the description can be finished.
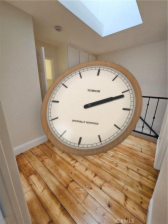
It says 2.11
